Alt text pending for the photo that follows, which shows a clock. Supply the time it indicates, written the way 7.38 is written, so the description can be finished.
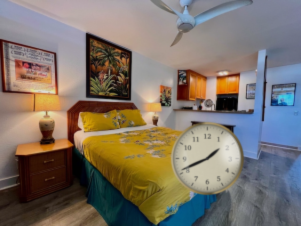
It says 1.41
